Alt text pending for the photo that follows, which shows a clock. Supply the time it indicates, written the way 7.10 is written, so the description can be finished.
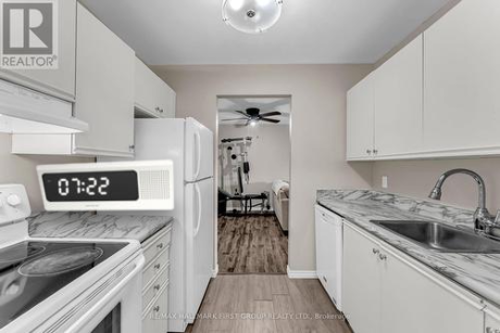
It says 7.22
